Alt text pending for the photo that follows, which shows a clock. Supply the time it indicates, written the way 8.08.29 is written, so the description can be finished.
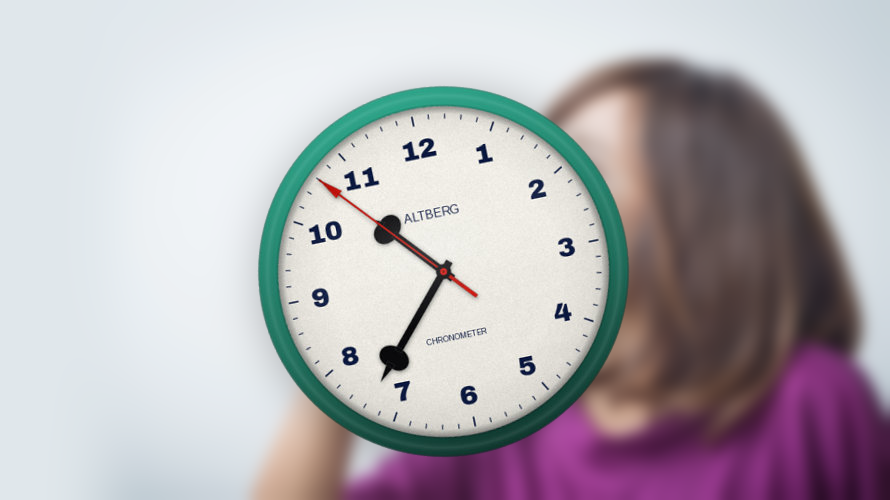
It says 10.36.53
